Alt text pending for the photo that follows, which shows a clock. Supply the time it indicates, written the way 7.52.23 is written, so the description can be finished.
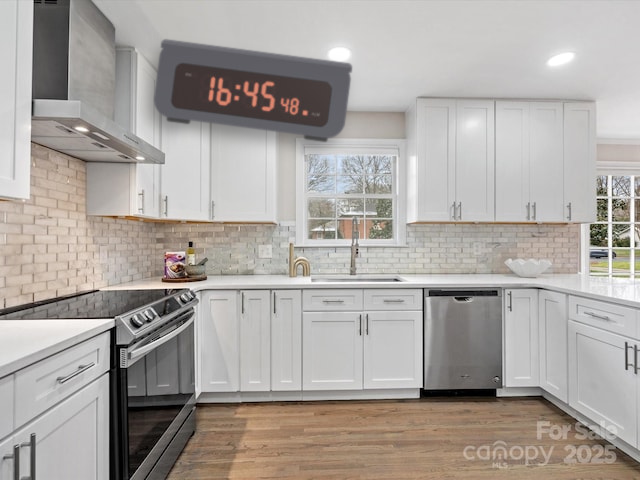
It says 16.45.48
